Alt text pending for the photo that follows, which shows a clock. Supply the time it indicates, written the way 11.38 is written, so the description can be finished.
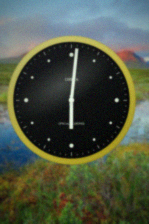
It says 6.01
